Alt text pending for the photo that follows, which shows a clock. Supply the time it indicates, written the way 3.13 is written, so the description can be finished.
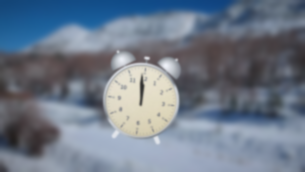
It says 11.59
